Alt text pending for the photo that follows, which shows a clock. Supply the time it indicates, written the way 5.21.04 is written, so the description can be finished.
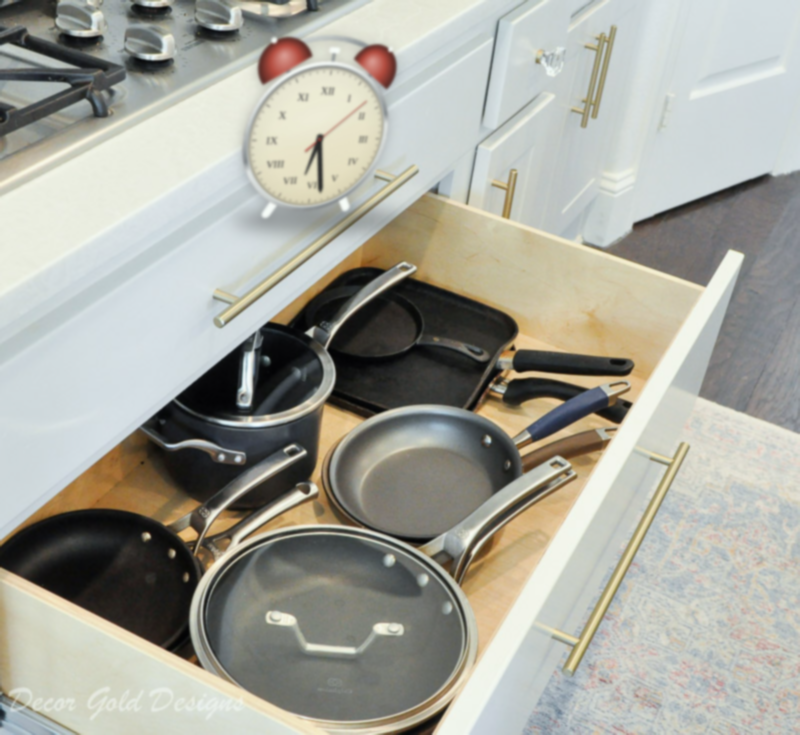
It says 6.28.08
